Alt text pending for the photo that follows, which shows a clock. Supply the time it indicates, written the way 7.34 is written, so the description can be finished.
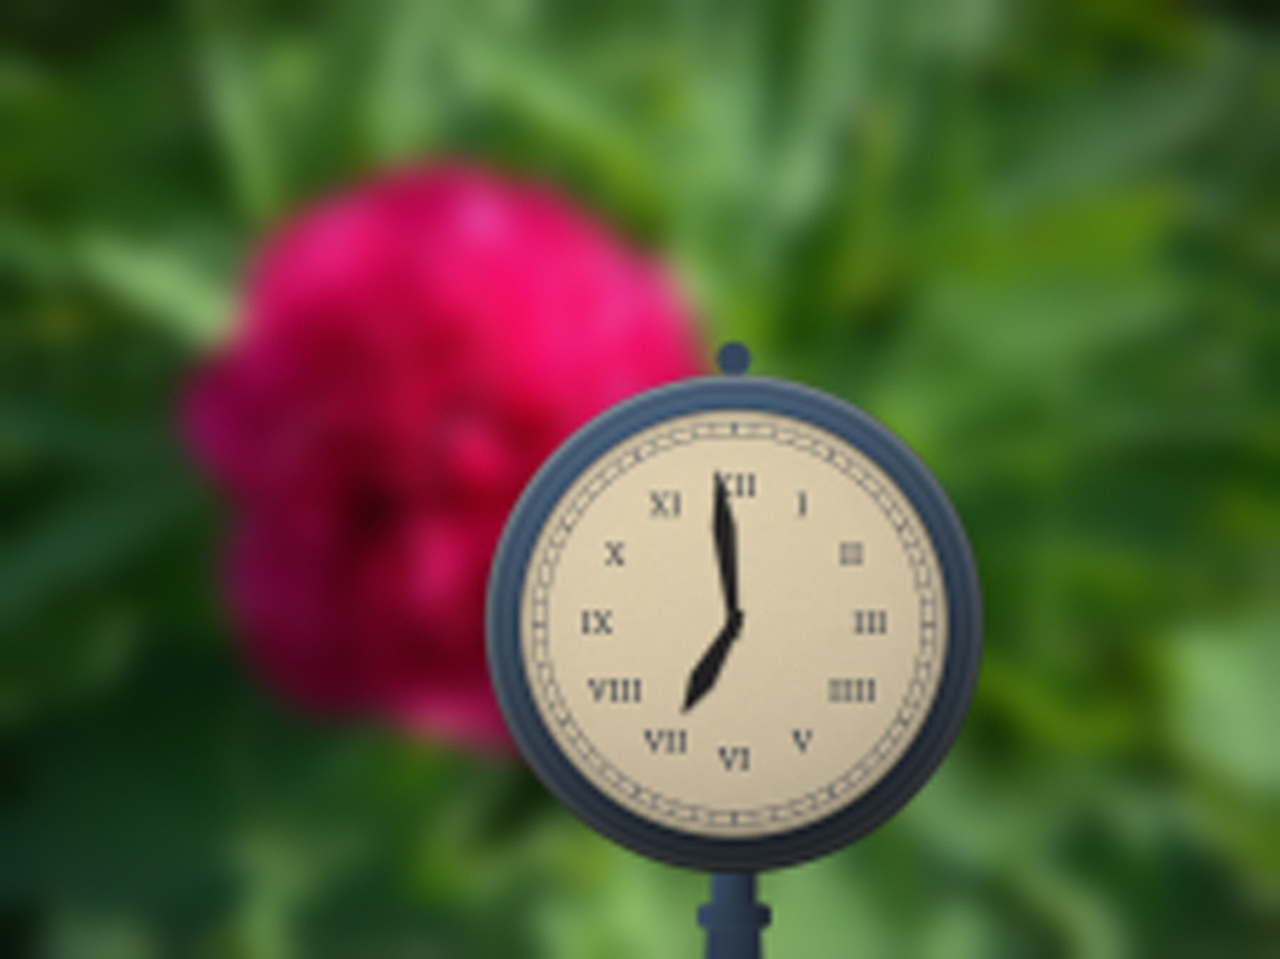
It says 6.59
